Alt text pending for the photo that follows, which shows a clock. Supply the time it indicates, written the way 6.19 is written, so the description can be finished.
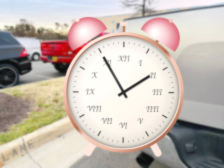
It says 1.55
